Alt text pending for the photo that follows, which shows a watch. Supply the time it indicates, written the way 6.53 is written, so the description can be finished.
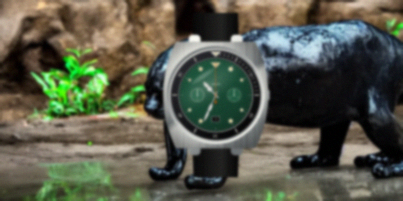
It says 10.34
